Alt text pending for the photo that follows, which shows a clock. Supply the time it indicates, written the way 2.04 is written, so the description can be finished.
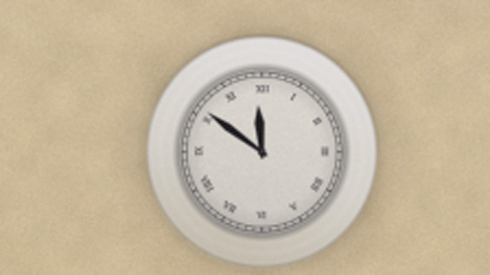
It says 11.51
